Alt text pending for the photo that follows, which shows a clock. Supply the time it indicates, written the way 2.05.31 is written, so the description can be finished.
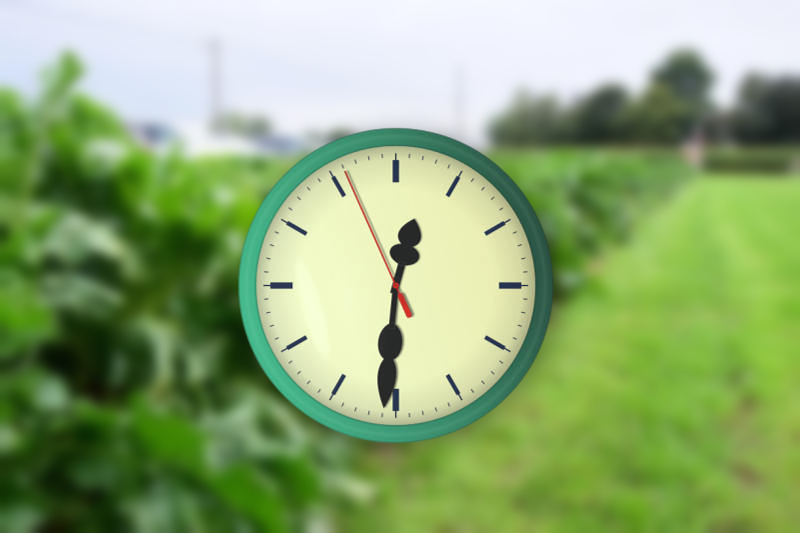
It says 12.30.56
